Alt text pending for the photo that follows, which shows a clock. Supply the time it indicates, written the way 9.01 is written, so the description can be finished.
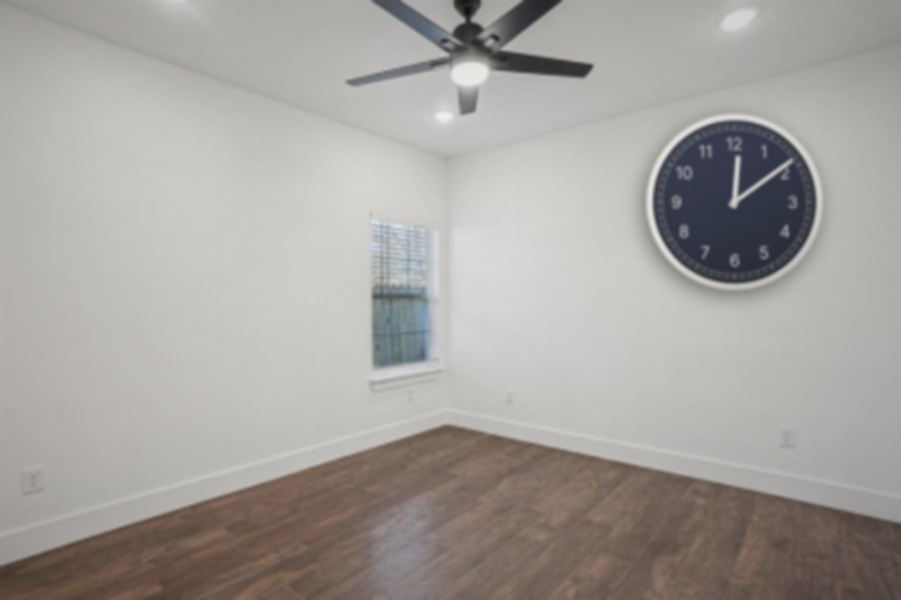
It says 12.09
